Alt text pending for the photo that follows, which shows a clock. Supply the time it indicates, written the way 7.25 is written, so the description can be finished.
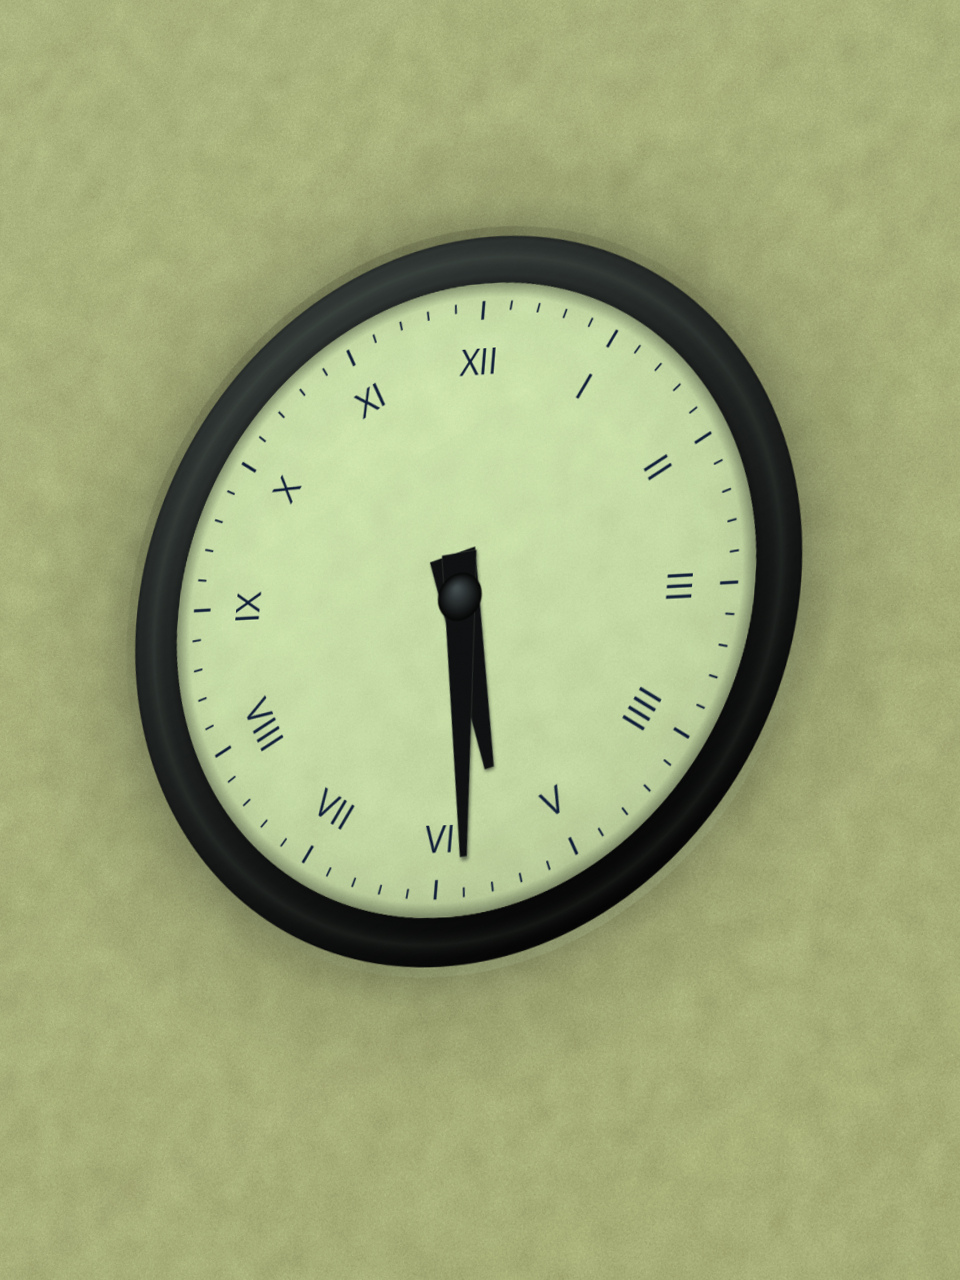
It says 5.29
